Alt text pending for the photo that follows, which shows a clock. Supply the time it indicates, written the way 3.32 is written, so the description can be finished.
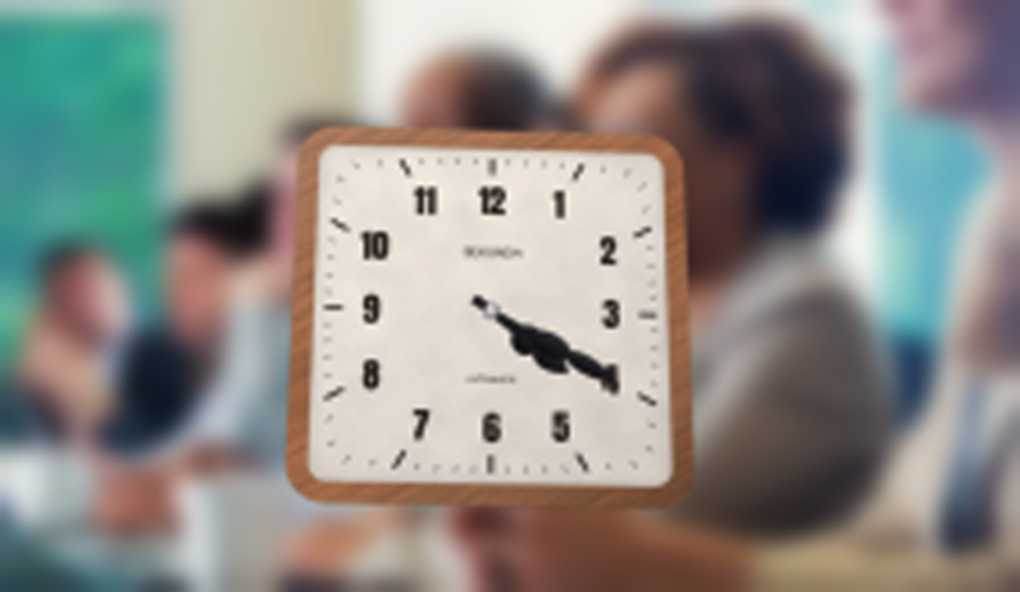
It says 4.20
